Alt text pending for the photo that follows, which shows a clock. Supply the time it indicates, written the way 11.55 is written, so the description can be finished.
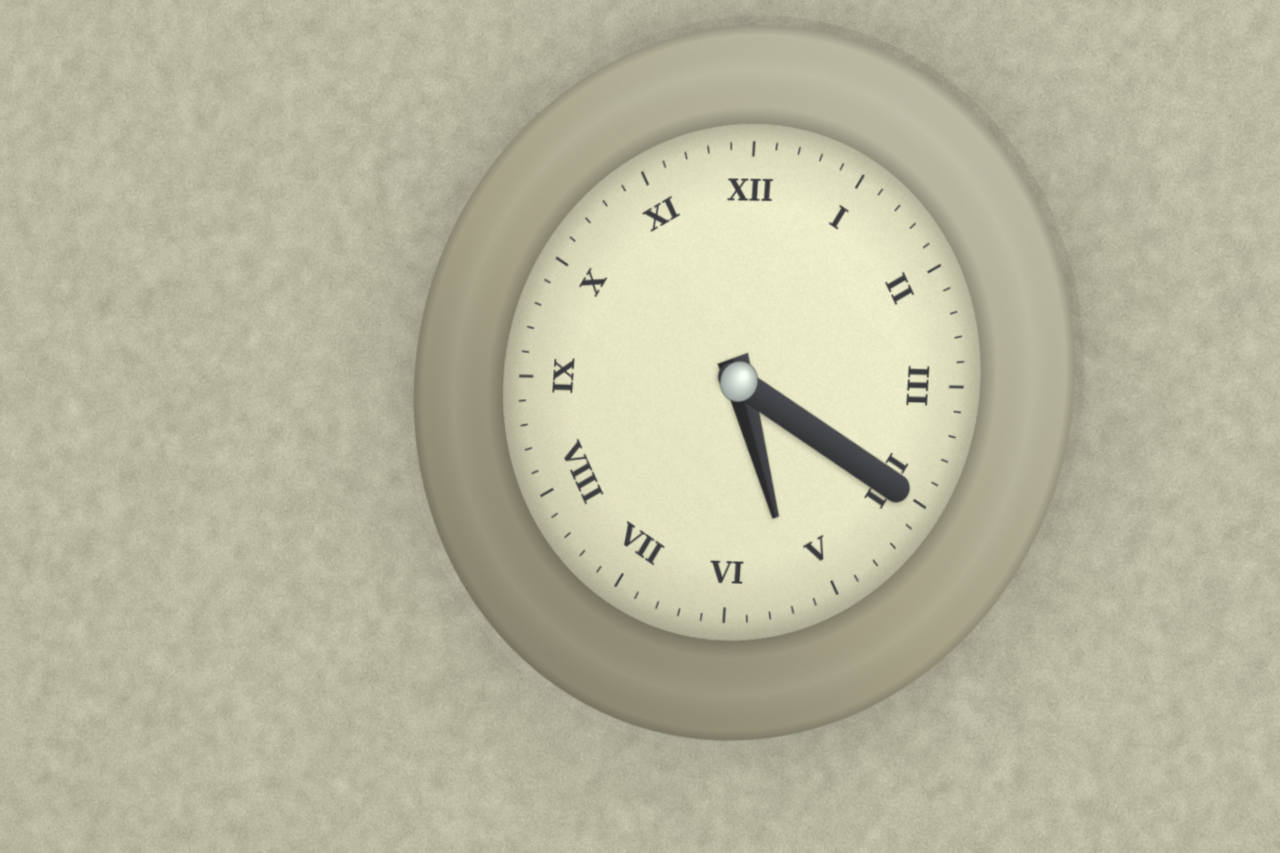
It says 5.20
